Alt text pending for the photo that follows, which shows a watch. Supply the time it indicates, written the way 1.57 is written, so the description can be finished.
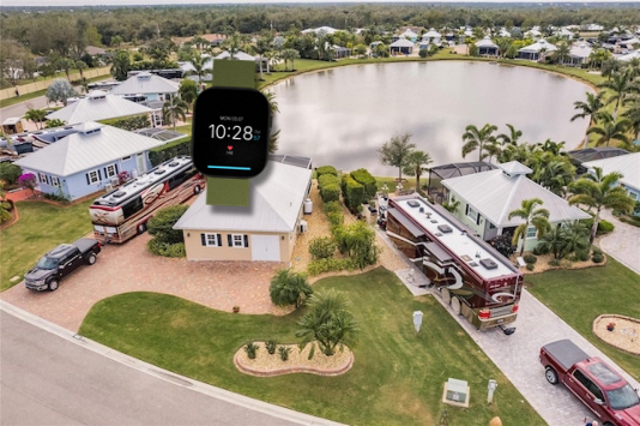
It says 10.28
